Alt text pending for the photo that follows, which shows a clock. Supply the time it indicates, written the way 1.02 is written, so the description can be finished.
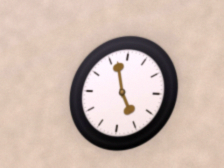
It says 4.57
